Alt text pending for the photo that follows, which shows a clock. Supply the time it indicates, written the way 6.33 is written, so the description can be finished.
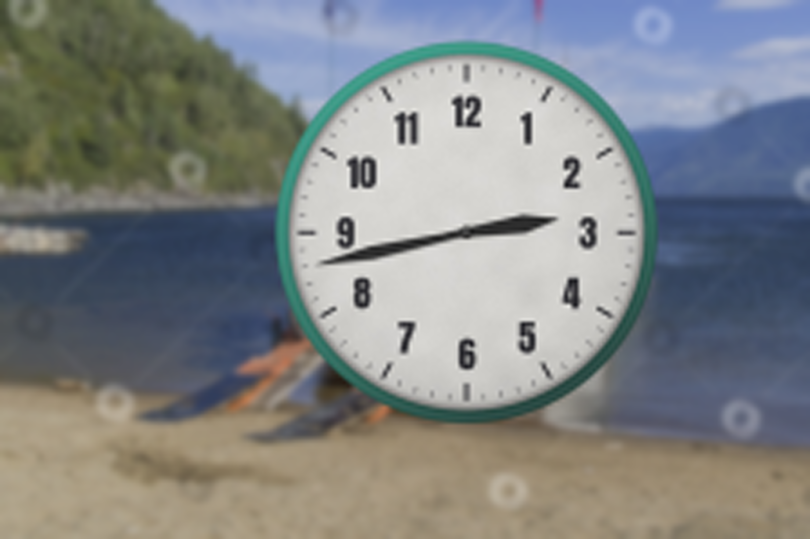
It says 2.43
